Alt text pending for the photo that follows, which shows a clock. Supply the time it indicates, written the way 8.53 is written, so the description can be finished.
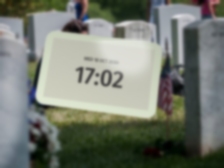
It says 17.02
